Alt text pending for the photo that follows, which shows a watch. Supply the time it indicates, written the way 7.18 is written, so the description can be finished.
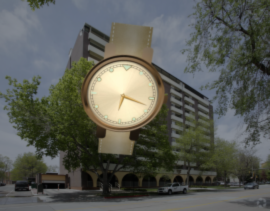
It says 6.18
